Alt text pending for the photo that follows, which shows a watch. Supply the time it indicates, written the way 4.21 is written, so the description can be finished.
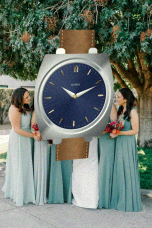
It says 10.11
